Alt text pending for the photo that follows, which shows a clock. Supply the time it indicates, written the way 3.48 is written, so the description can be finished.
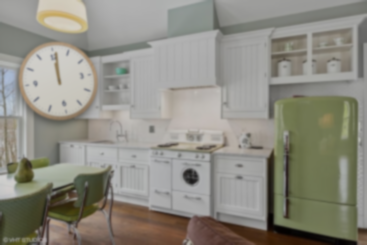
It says 12.01
